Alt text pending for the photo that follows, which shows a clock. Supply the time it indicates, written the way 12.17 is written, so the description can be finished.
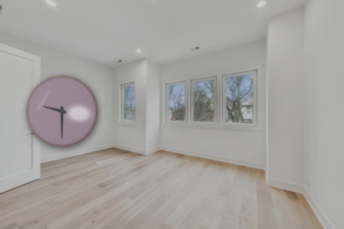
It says 9.30
